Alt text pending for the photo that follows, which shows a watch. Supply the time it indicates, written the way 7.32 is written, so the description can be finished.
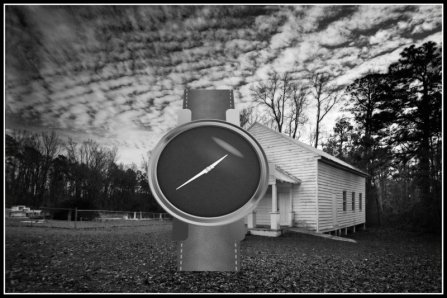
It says 1.39
